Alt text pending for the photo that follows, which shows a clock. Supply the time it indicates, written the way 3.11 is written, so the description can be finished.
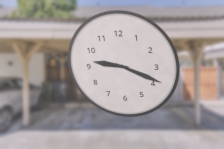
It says 9.19
